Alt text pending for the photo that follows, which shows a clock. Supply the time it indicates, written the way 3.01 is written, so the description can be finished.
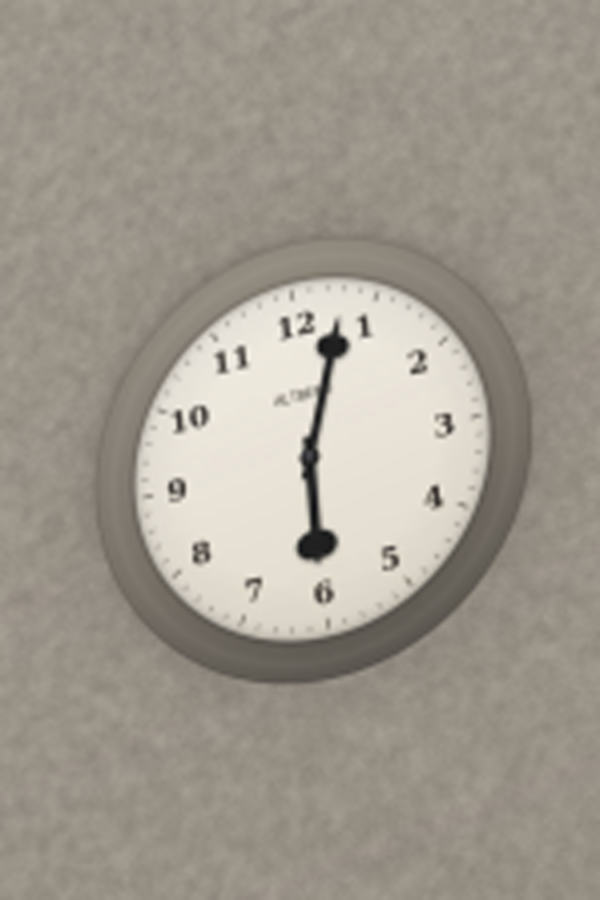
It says 6.03
